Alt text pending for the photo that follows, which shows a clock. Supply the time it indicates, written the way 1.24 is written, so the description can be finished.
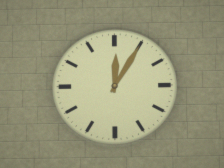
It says 12.05
